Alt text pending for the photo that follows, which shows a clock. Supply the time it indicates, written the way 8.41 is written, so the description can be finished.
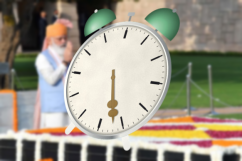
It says 5.27
